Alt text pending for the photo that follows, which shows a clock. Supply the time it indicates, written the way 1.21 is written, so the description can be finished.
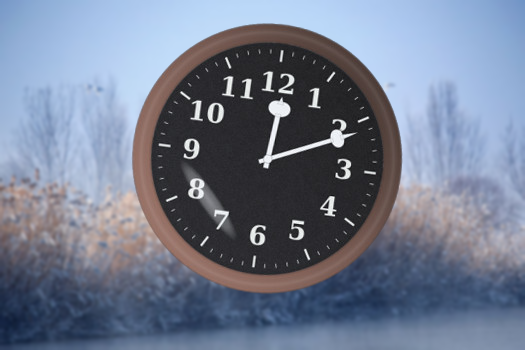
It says 12.11
